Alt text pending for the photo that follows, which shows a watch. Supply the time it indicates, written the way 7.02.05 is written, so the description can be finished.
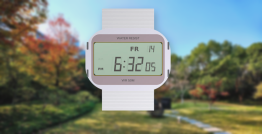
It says 6.32.05
